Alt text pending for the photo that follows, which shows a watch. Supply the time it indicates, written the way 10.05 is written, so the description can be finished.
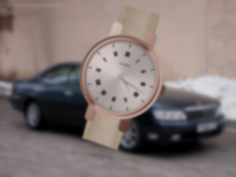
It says 4.18
